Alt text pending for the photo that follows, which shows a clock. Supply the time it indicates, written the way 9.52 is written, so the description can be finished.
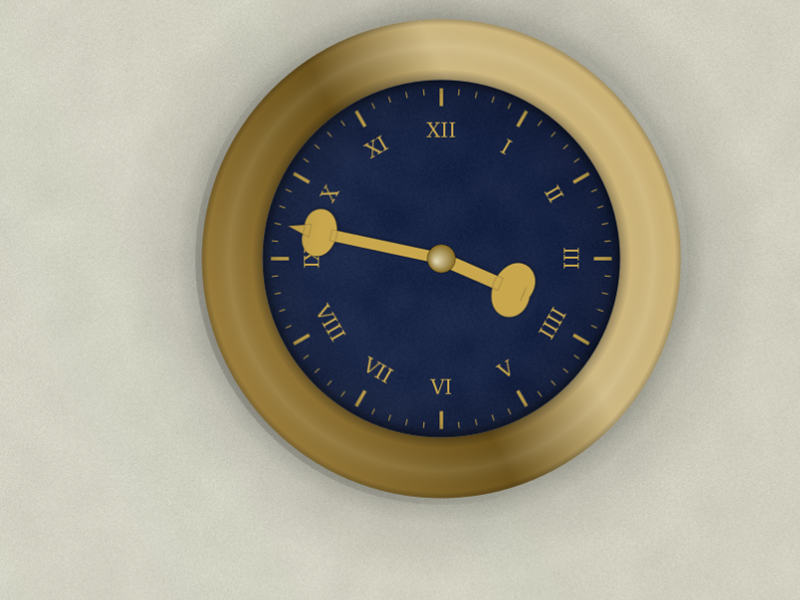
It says 3.47
